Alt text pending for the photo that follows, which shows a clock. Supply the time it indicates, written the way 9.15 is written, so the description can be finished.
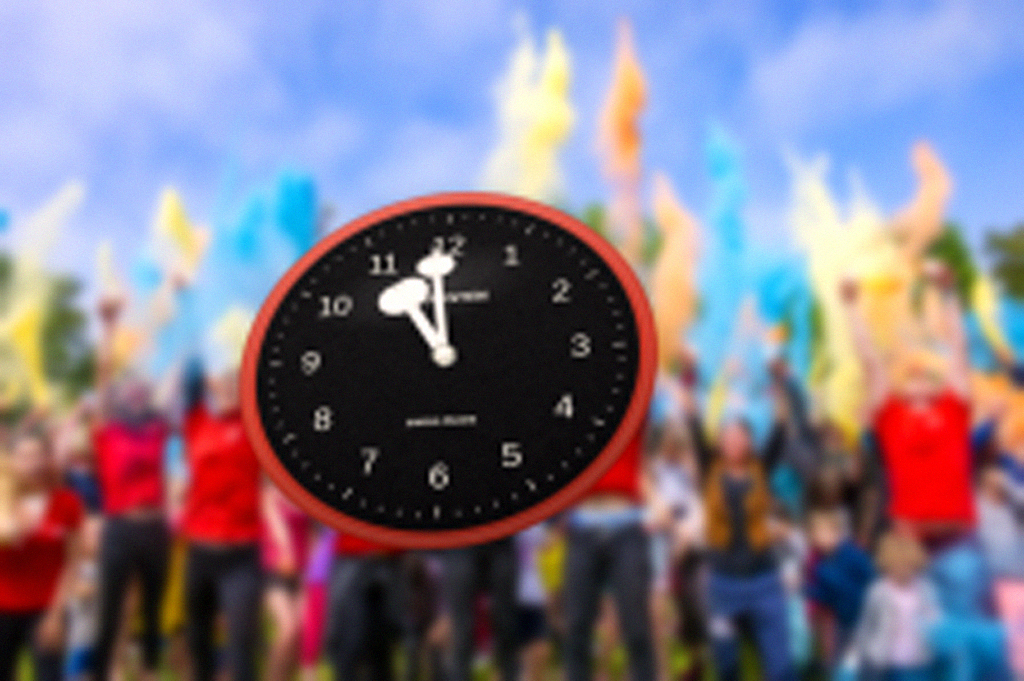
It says 10.59
